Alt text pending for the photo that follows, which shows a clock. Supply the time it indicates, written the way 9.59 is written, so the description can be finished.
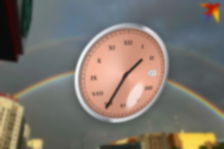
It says 1.35
